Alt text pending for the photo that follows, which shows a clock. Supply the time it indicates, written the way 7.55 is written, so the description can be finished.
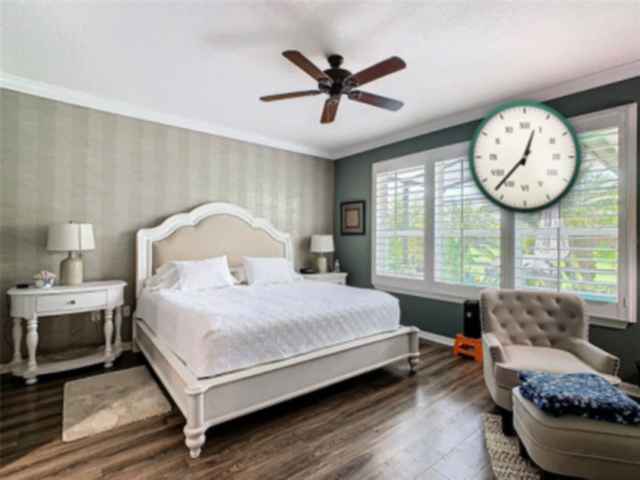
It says 12.37
